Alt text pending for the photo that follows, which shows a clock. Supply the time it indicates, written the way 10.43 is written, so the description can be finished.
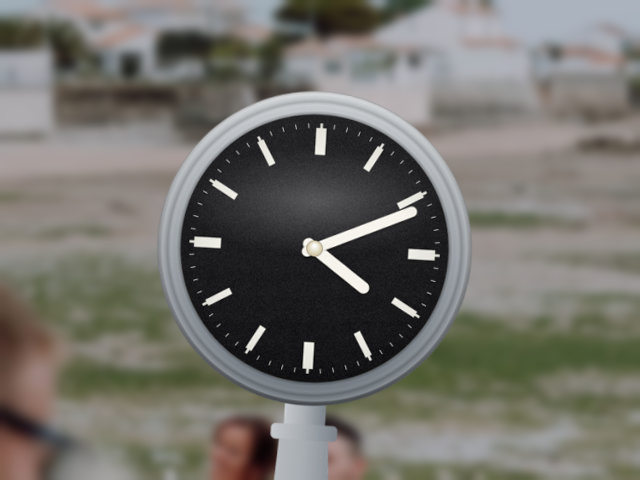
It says 4.11
